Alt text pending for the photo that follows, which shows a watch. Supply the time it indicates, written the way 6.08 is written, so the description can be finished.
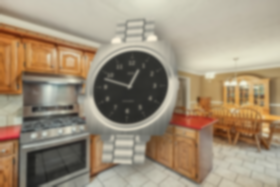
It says 12.48
